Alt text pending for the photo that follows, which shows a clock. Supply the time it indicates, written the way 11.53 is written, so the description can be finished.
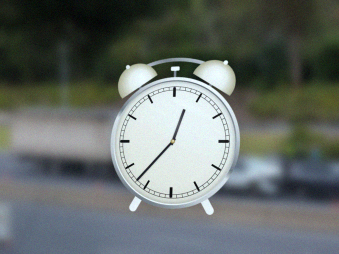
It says 12.37
